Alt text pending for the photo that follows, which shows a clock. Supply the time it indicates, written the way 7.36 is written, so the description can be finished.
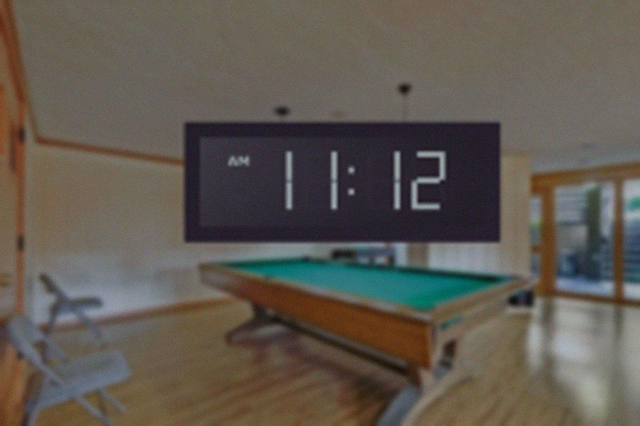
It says 11.12
